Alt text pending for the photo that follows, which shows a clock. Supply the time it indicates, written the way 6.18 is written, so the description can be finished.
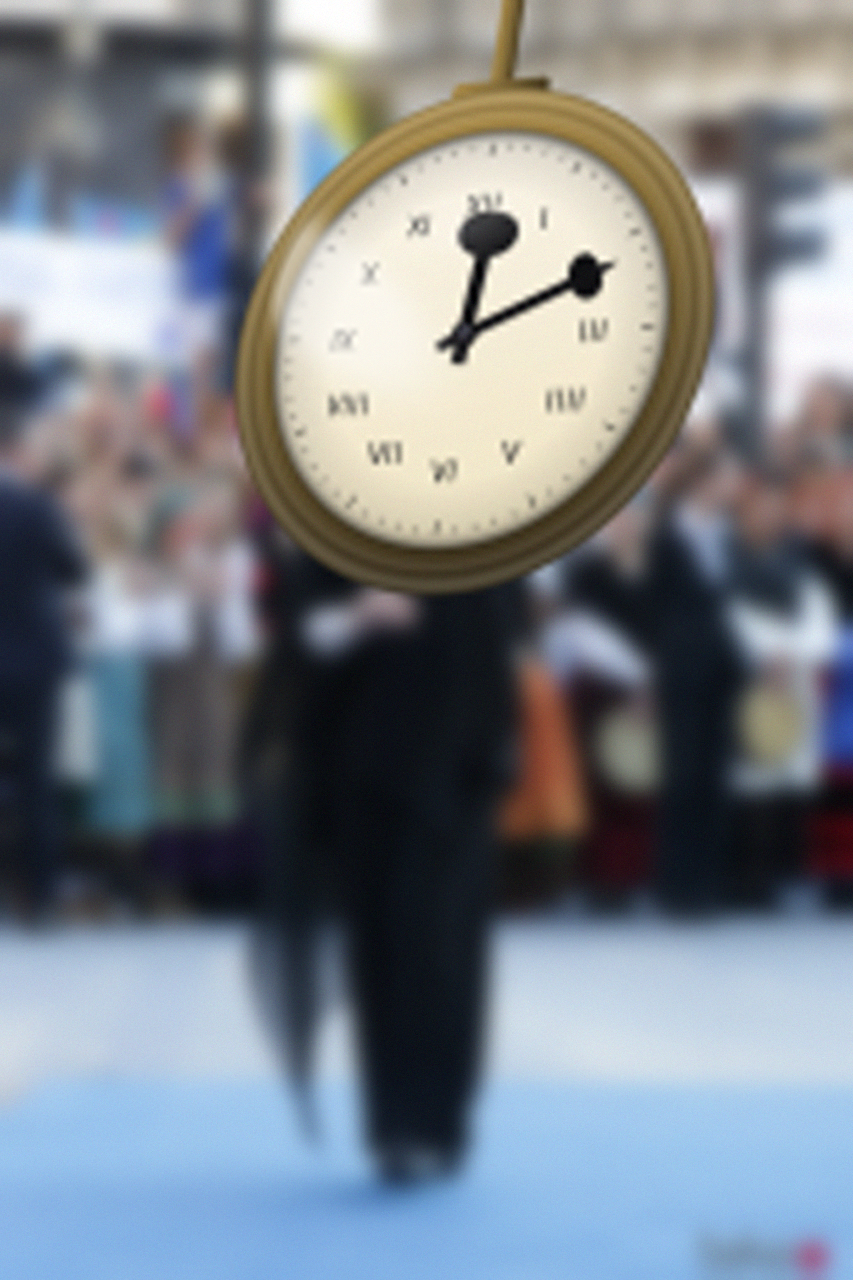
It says 12.11
